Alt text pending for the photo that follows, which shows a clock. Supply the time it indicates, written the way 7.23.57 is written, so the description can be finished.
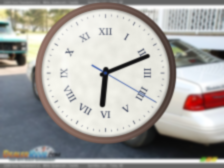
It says 6.11.20
